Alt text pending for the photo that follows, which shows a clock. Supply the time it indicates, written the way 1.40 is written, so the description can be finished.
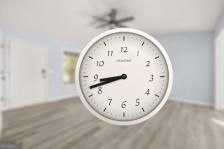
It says 8.42
